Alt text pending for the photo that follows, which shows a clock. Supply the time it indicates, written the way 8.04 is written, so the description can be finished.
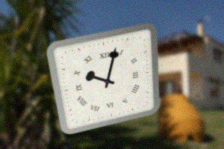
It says 10.03
